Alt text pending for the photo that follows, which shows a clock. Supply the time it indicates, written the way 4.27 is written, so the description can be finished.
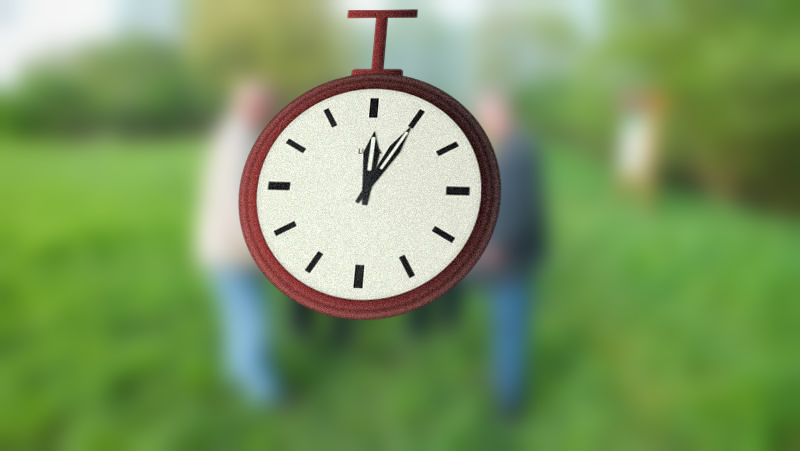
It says 12.05
